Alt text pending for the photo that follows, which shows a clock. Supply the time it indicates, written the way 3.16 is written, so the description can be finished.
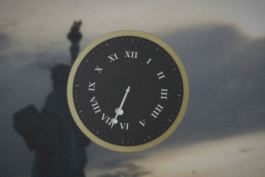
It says 6.33
